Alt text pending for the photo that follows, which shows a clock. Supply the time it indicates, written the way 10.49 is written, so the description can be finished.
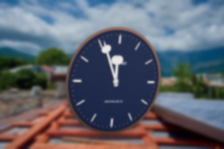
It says 11.56
